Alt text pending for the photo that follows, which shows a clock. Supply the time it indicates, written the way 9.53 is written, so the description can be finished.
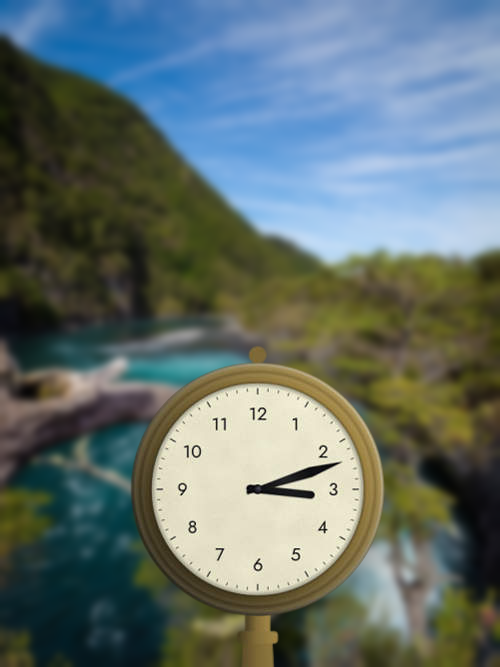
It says 3.12
